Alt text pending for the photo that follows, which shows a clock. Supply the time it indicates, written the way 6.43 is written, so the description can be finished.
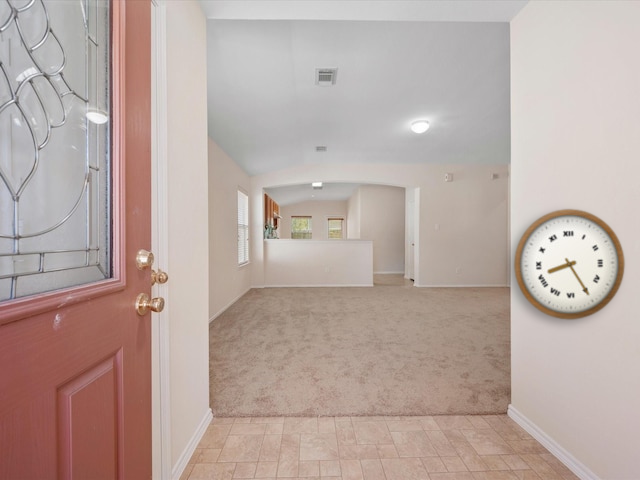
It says 8.25
